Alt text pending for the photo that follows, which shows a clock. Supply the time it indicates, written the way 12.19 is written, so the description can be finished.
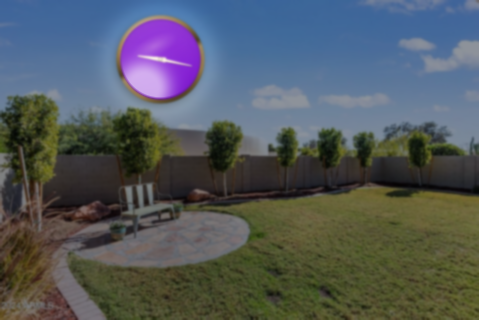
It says 9.17
